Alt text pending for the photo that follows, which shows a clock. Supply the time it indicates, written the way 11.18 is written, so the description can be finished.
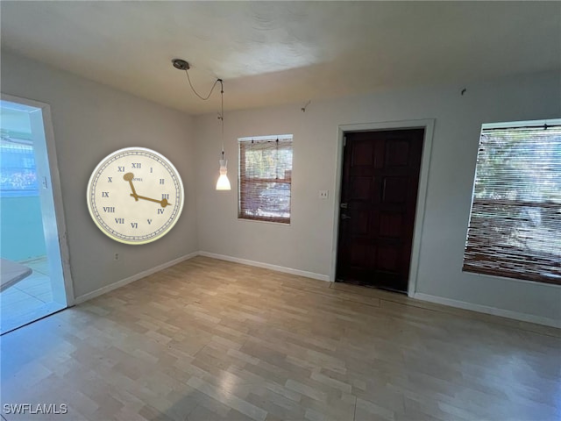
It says 11.17
